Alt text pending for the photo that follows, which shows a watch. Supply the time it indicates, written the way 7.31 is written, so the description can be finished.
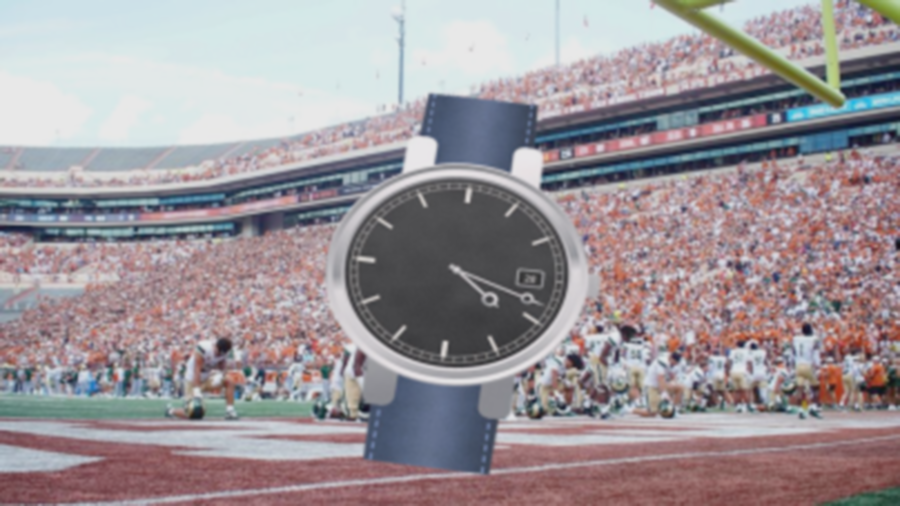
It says 4.18
